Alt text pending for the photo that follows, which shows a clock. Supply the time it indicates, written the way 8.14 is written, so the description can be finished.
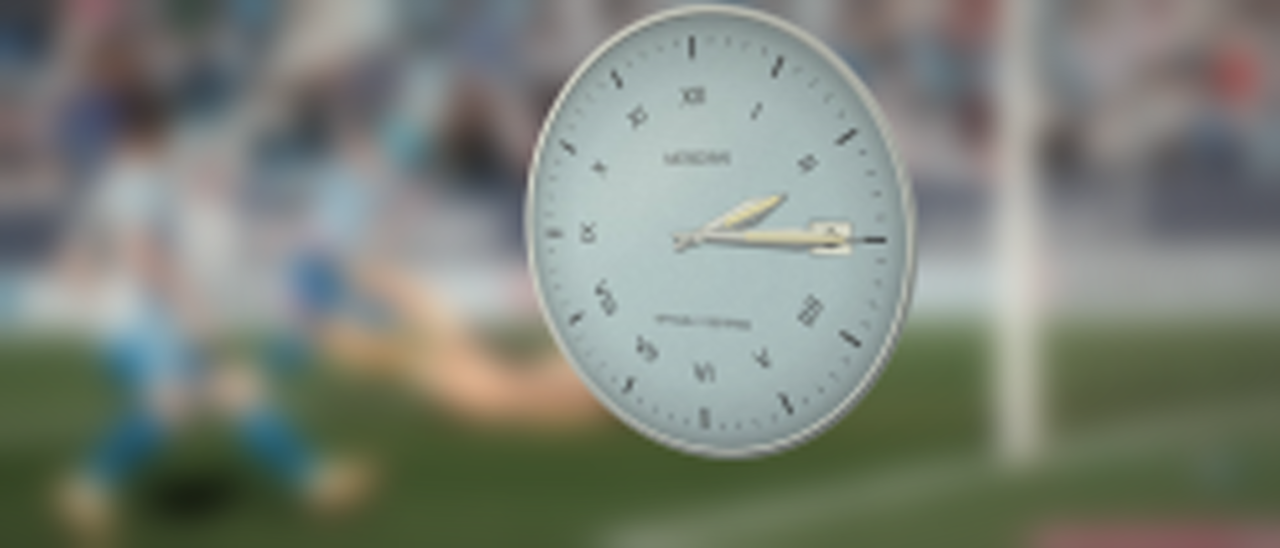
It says 2.15
